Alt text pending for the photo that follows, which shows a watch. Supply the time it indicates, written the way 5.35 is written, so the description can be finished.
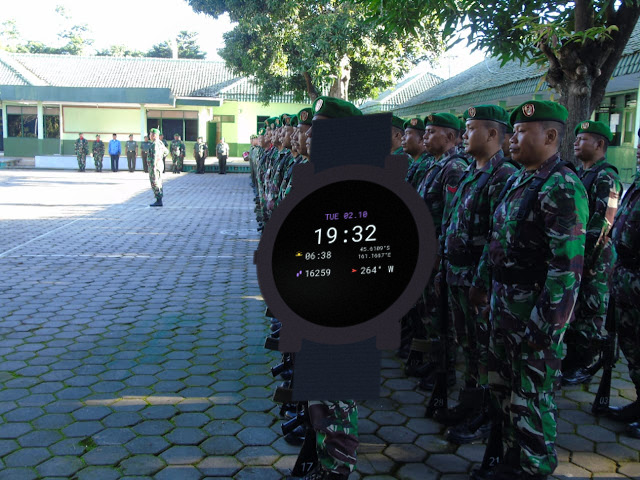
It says 19.32
